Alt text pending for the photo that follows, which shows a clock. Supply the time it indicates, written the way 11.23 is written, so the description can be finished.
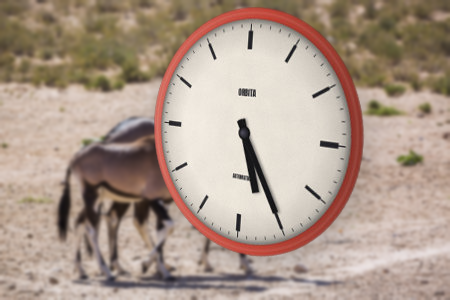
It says 5.25
